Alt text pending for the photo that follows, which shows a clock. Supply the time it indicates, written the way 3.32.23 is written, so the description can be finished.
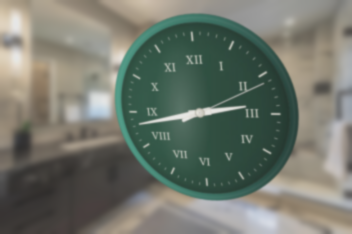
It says 2.43.11
